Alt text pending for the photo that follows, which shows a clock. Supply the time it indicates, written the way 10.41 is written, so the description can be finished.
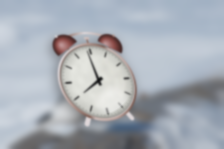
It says 7.59
